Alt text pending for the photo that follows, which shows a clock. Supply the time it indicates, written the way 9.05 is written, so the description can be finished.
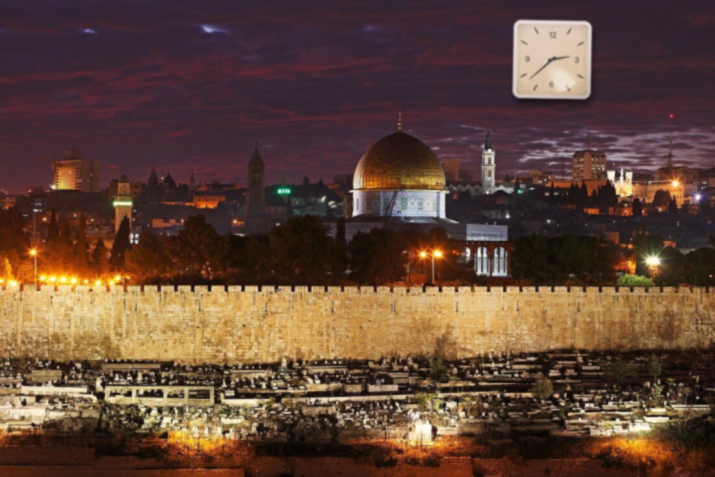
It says 2.38
